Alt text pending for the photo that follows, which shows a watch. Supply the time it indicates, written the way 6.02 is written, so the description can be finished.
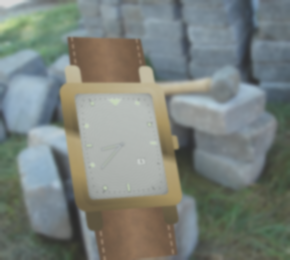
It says 8.38
